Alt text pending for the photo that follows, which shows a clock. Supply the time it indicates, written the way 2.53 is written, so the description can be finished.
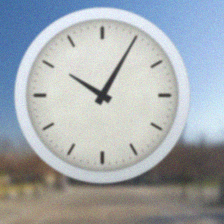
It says 10.05
